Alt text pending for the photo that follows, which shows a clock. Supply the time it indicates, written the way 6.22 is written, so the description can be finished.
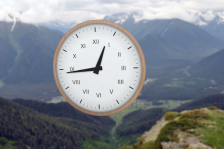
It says 12.44
